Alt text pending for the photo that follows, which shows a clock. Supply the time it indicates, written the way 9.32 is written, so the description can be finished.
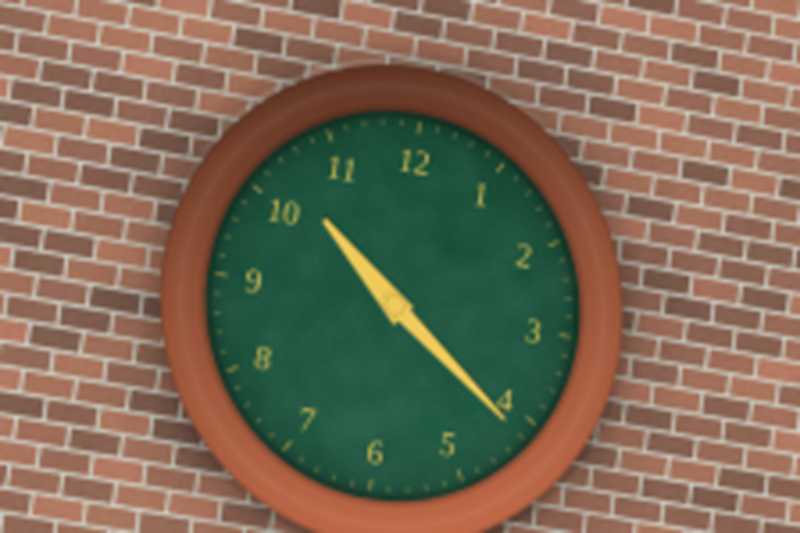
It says 10.21
